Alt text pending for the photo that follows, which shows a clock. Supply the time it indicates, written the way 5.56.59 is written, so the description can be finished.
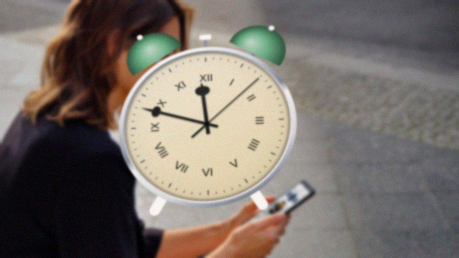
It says 11.48.08
